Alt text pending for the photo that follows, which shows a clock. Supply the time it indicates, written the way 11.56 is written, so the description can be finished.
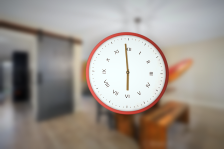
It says 5.59
